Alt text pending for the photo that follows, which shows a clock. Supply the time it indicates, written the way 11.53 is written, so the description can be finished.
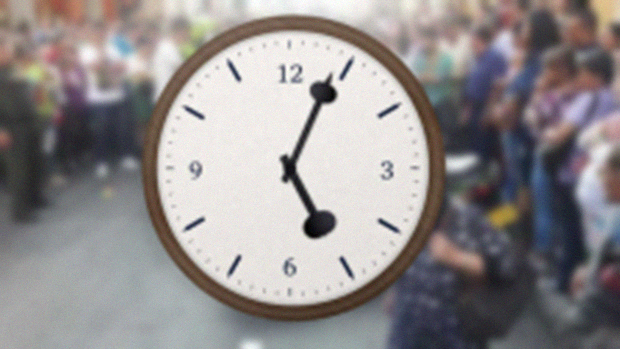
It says 5.04
